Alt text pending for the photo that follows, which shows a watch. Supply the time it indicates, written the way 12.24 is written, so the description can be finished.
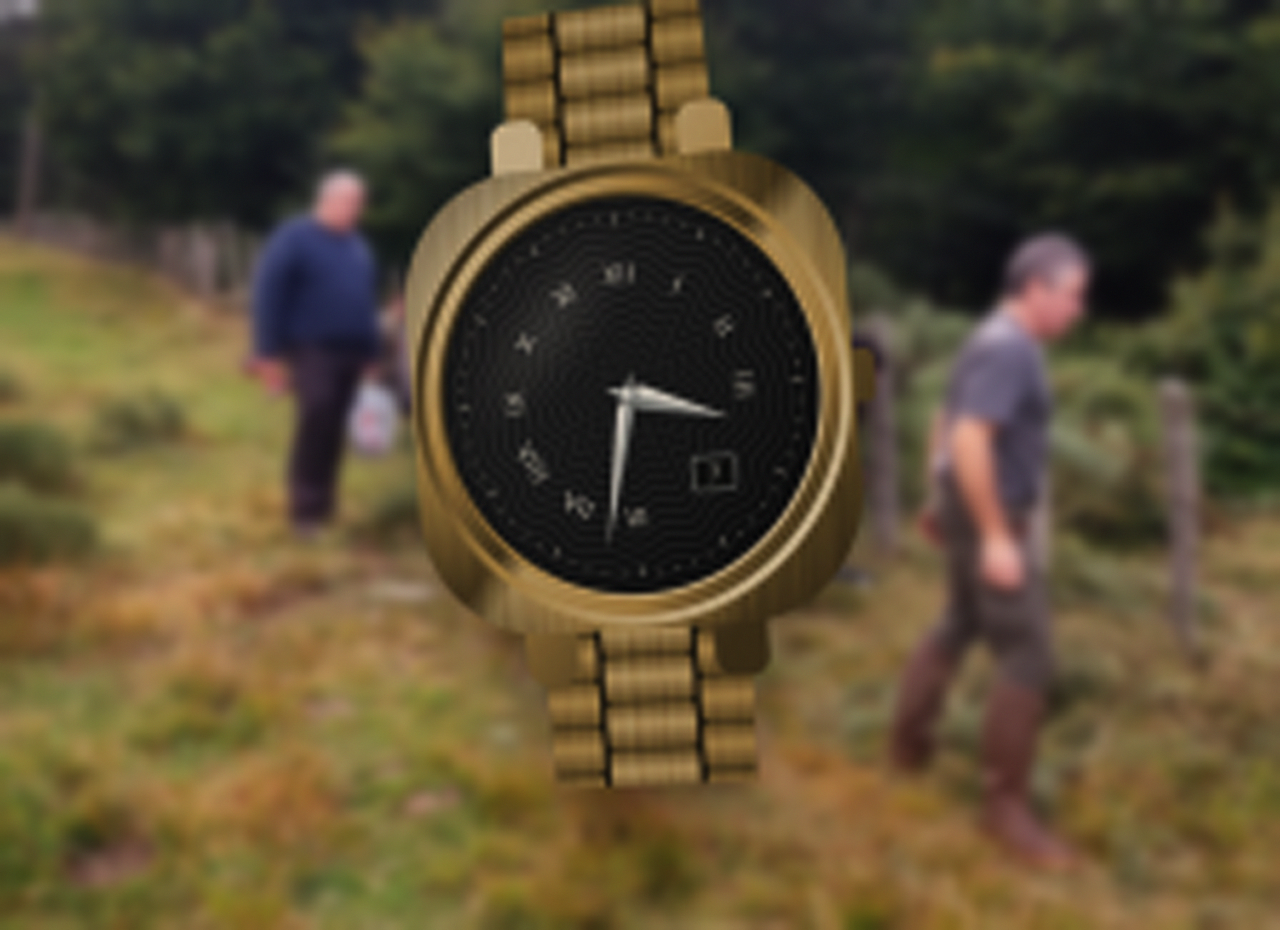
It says 3.32
